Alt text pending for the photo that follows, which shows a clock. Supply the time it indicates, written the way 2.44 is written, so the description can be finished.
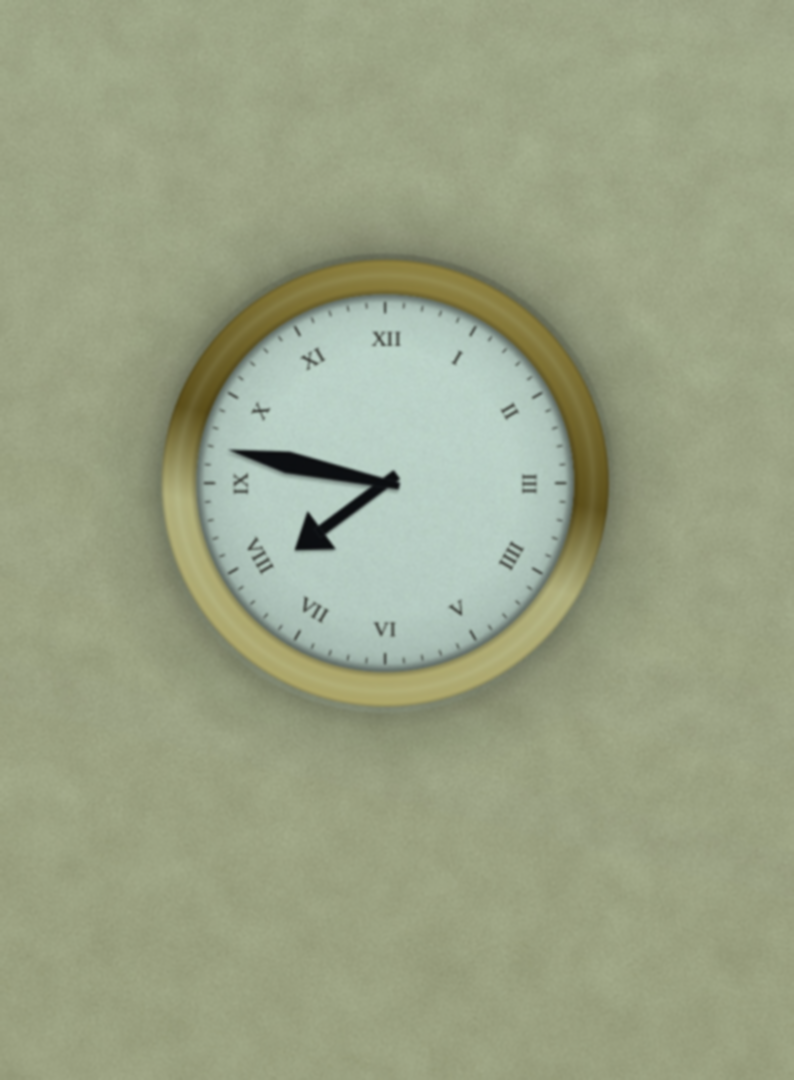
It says 7.47
